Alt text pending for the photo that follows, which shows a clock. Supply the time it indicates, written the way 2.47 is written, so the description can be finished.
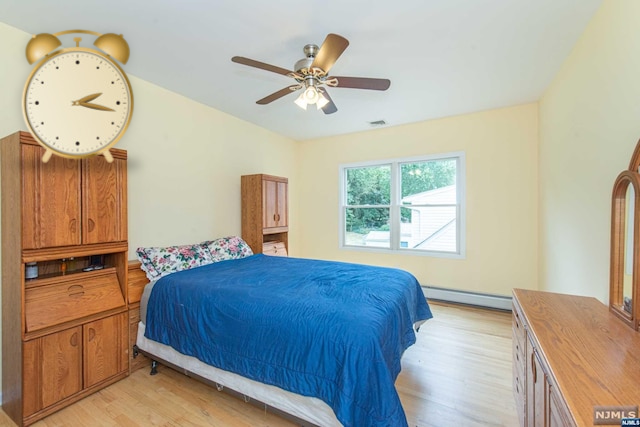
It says 2.17
